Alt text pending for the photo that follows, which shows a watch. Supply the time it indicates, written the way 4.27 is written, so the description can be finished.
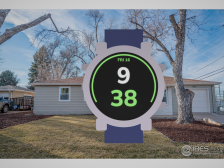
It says 9.38
